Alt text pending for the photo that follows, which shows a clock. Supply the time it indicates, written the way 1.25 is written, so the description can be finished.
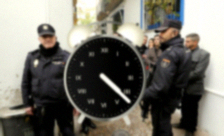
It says 4.22
